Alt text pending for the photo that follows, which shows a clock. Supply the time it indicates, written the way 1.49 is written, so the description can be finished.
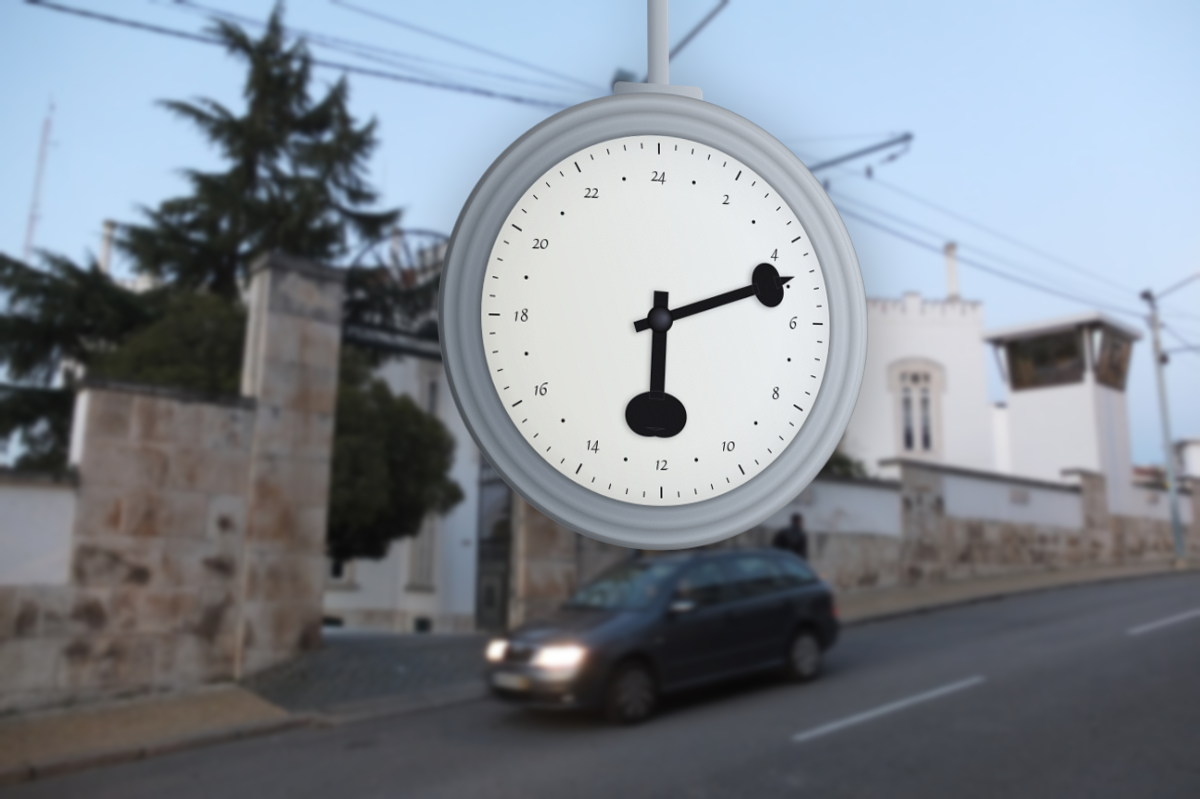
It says 12.12
